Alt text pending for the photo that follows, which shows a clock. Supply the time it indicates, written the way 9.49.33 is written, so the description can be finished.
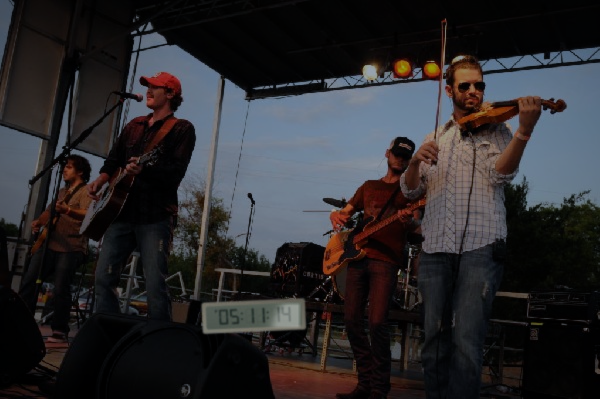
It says 5.11.14
